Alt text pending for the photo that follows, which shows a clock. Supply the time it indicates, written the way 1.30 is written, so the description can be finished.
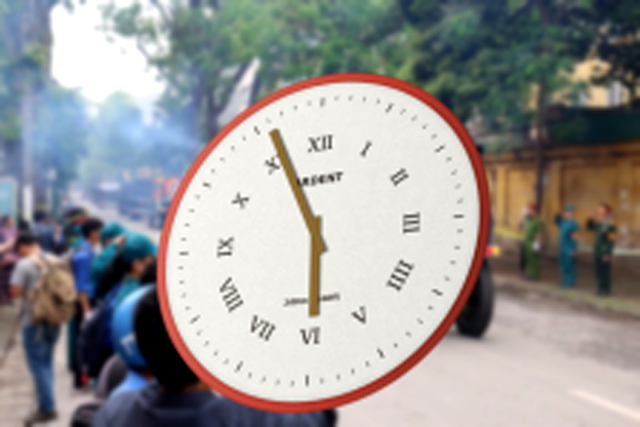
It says 5.56
